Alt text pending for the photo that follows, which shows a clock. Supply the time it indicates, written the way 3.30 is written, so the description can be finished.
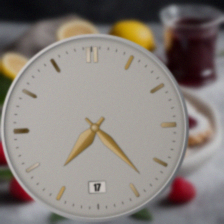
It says 7.23
